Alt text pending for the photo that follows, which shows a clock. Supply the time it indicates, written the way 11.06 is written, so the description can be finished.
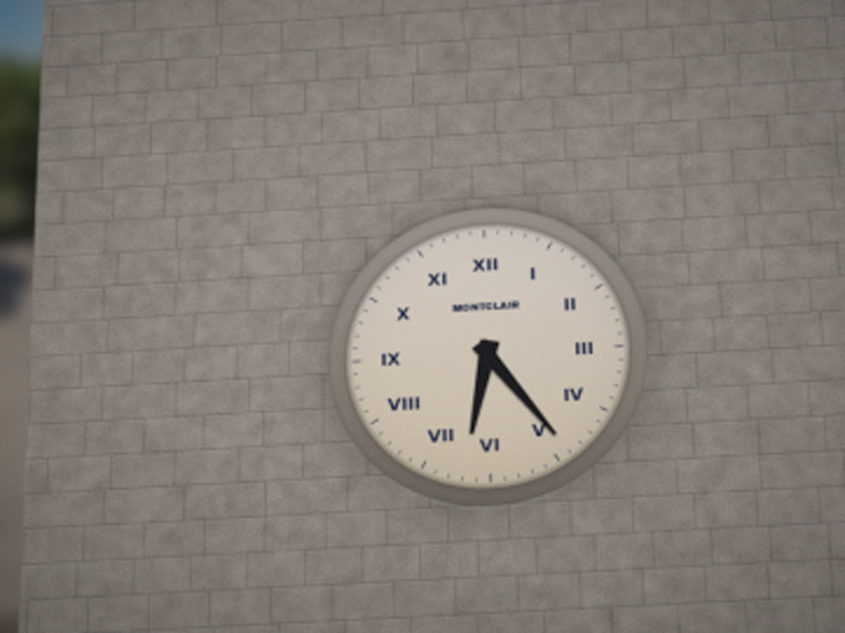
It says 6.24
